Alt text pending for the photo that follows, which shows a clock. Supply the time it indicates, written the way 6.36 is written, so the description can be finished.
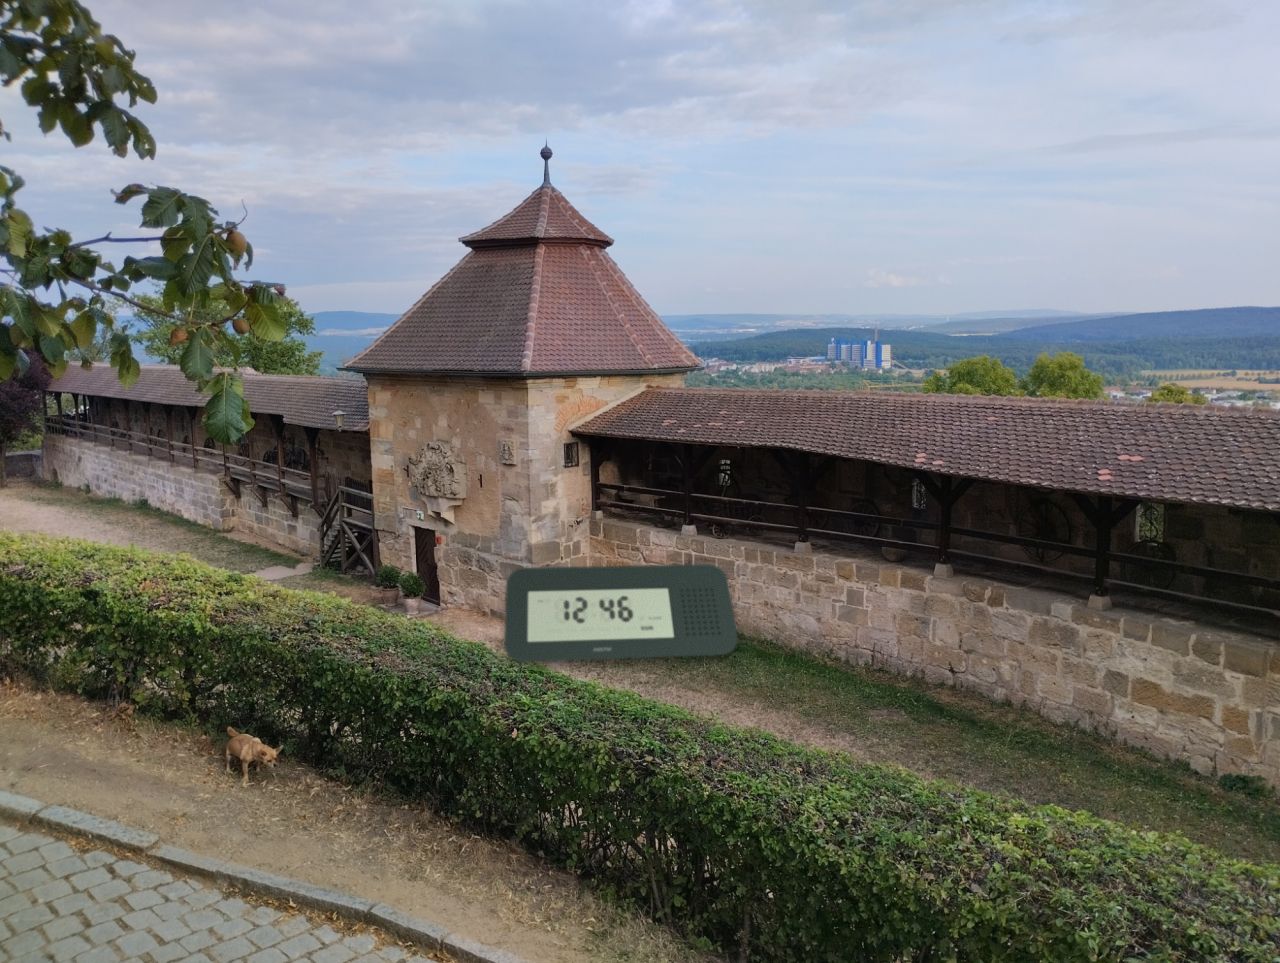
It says 12.46
